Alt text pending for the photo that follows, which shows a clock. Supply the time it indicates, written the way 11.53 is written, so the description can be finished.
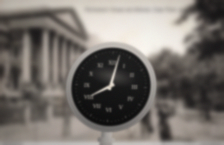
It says 8.02
